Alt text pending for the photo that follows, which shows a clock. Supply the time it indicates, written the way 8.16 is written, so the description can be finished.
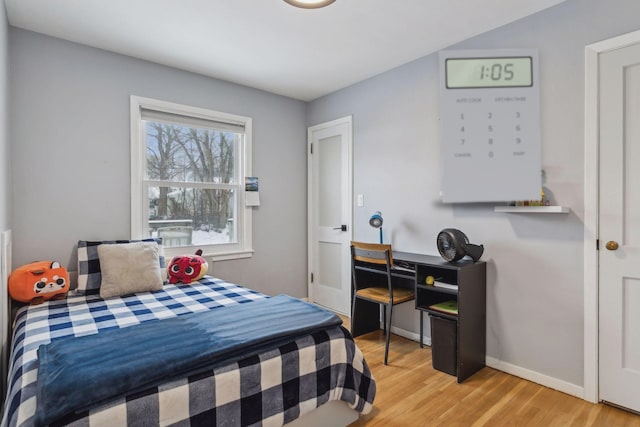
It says 1.05
